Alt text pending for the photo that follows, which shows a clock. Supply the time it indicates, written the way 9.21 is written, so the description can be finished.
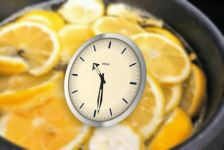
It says 10.29
